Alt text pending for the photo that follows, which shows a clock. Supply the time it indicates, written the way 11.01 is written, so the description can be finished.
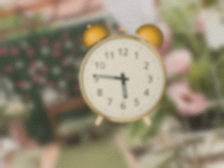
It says 5.46
